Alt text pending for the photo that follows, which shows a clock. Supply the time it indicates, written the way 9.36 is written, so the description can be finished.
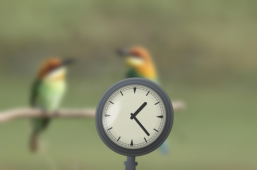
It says 1.23
